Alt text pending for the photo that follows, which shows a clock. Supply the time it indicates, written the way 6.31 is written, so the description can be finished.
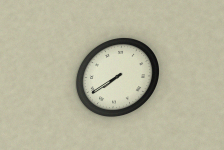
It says 7.39
